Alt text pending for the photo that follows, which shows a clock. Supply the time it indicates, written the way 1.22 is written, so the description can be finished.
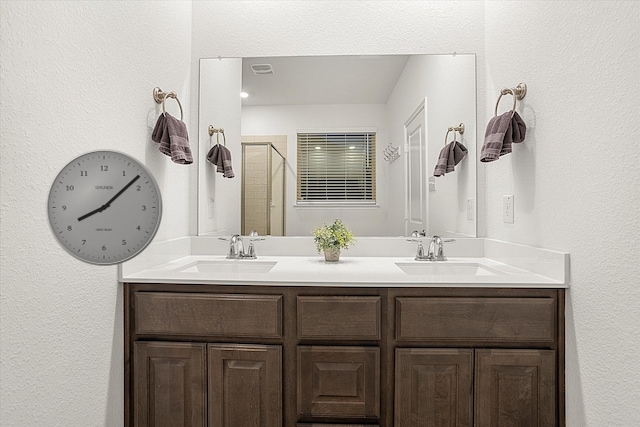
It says 8.08
